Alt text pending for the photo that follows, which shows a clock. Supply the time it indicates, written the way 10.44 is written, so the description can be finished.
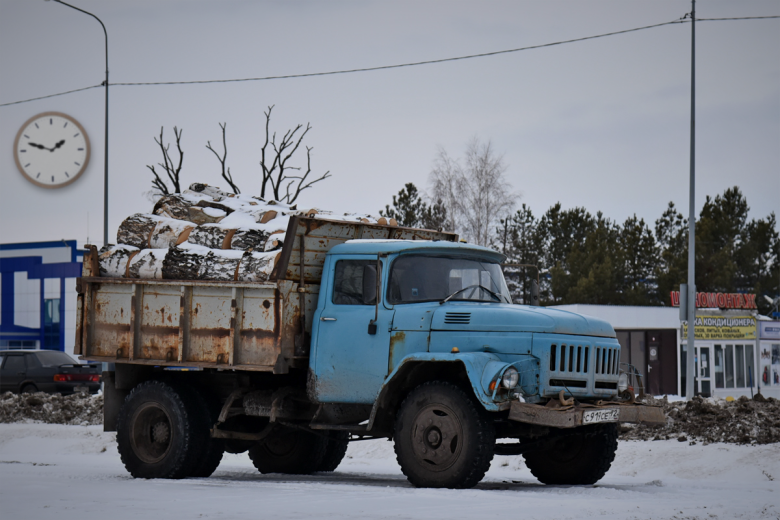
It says 1.48
